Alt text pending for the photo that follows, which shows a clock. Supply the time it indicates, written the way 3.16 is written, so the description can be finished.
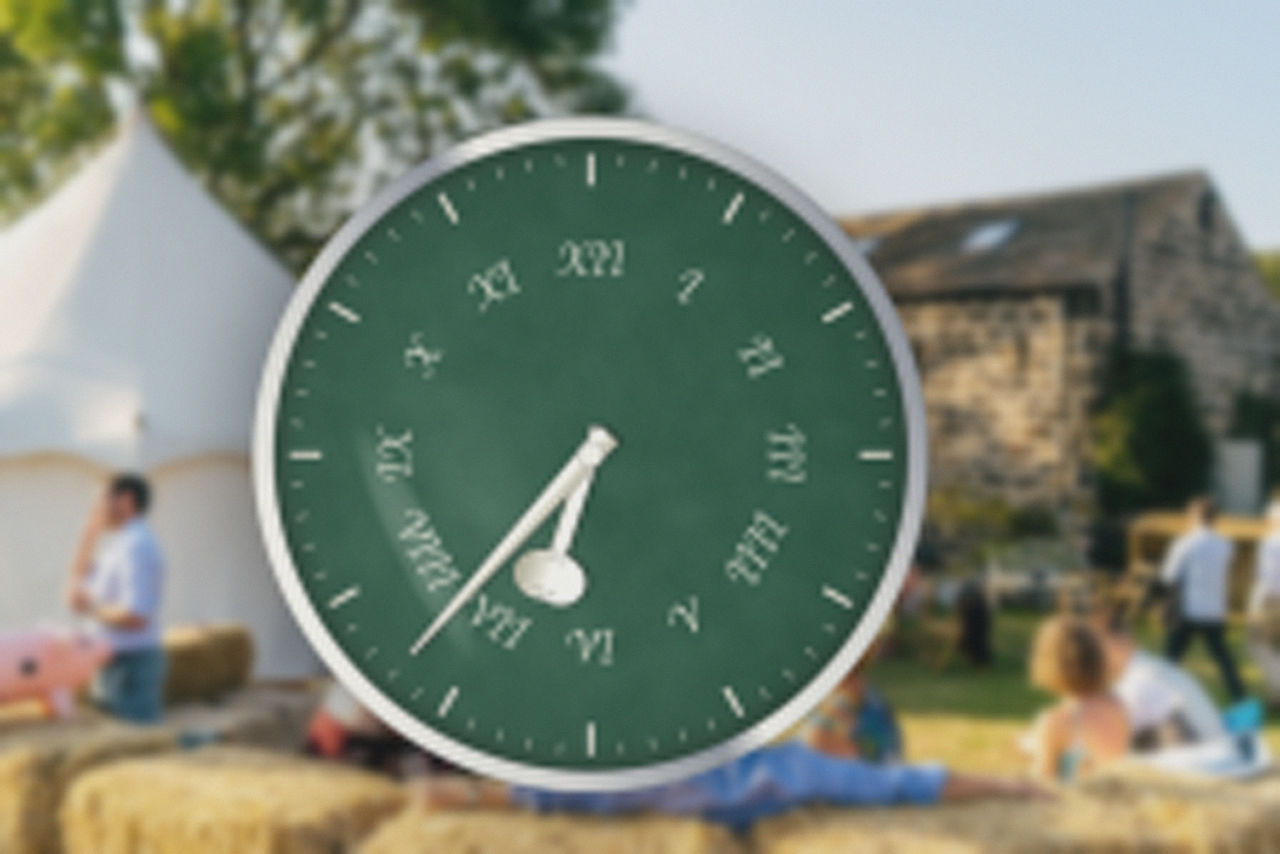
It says 6.37
